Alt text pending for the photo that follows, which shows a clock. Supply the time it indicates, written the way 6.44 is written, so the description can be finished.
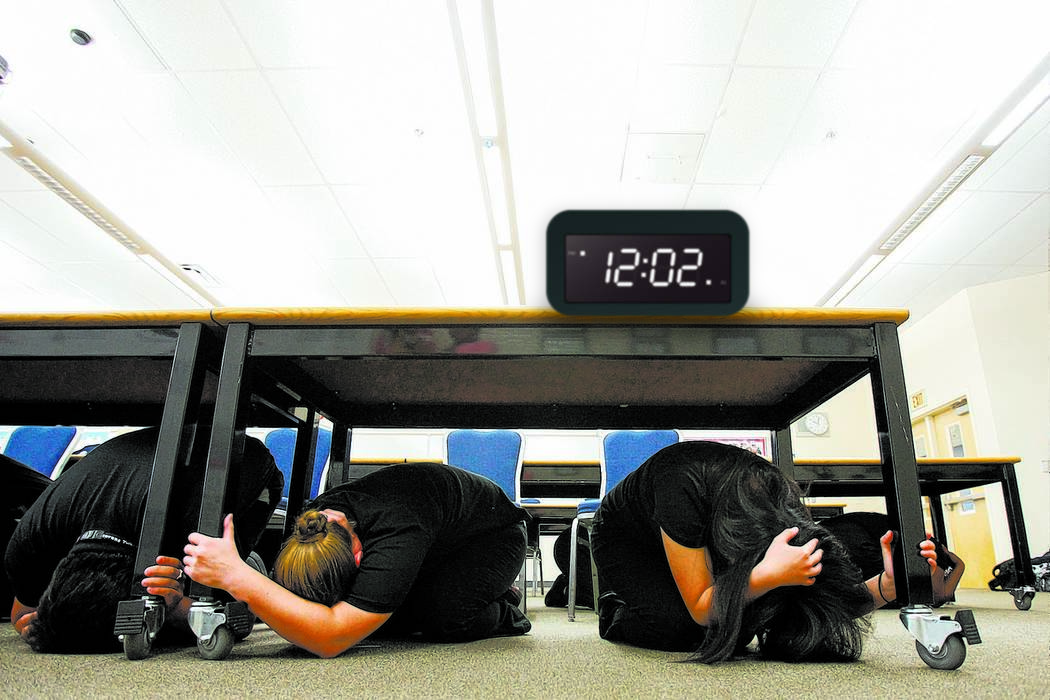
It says 12.02
